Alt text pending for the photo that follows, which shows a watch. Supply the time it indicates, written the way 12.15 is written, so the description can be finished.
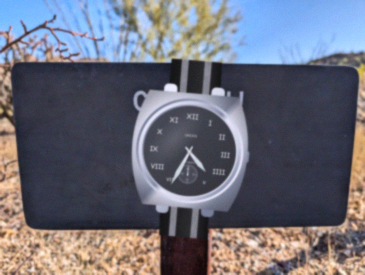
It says 4.34
